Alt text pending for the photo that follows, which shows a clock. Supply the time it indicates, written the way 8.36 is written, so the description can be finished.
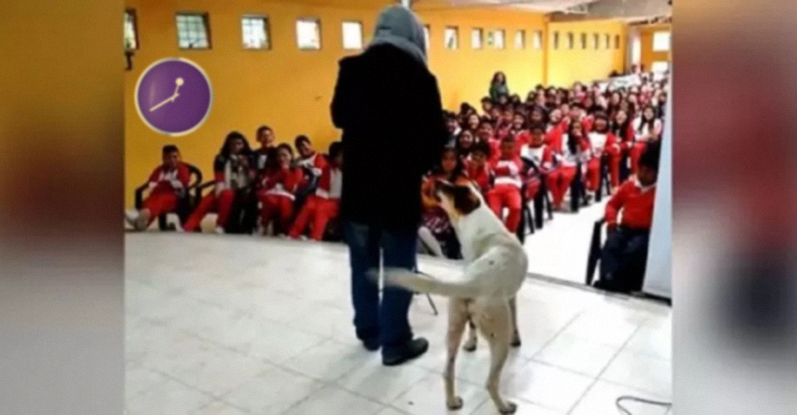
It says 12.40
